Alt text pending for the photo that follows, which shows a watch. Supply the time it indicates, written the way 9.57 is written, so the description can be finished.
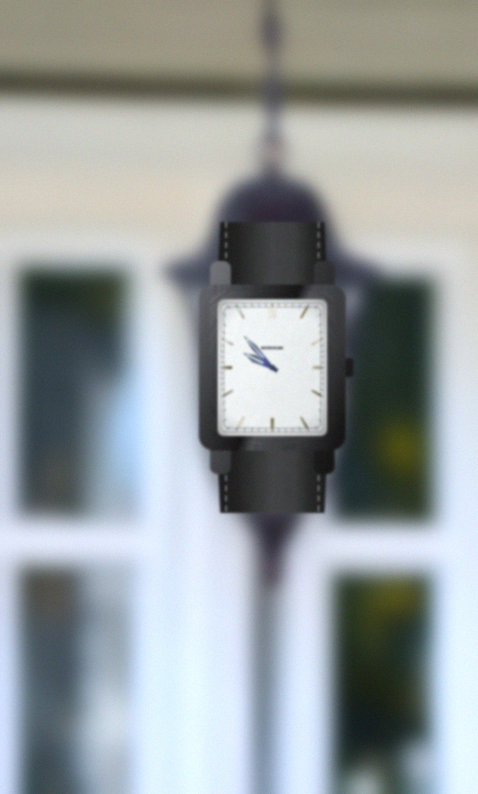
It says 9.53
